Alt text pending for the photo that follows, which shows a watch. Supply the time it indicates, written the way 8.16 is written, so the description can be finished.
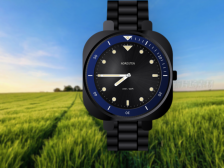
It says 7.45
